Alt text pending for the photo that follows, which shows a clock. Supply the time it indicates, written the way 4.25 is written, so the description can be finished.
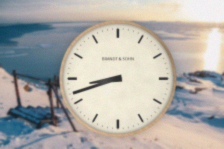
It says 8.42
